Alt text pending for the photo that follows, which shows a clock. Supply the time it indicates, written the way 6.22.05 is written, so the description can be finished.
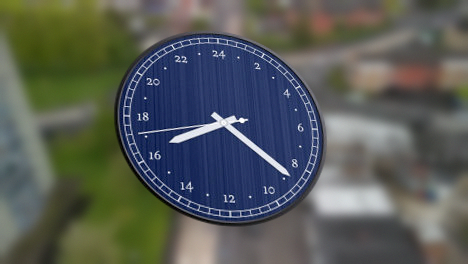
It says 16.21.43
